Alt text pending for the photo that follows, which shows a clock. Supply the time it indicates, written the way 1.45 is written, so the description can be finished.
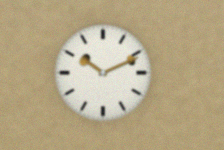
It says 10.11
